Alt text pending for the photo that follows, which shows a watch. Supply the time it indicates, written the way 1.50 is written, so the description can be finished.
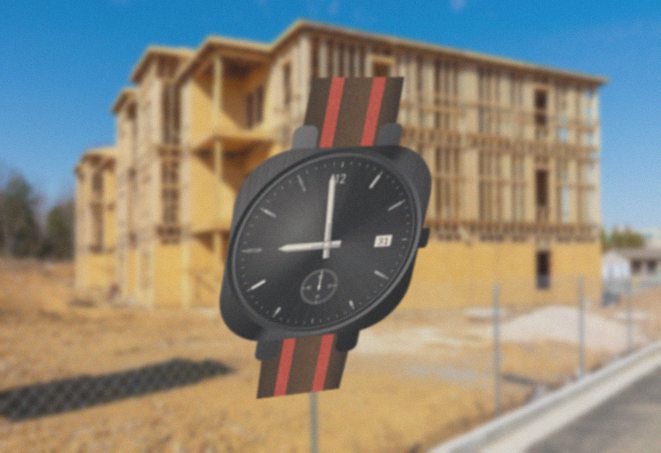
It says 8.59
